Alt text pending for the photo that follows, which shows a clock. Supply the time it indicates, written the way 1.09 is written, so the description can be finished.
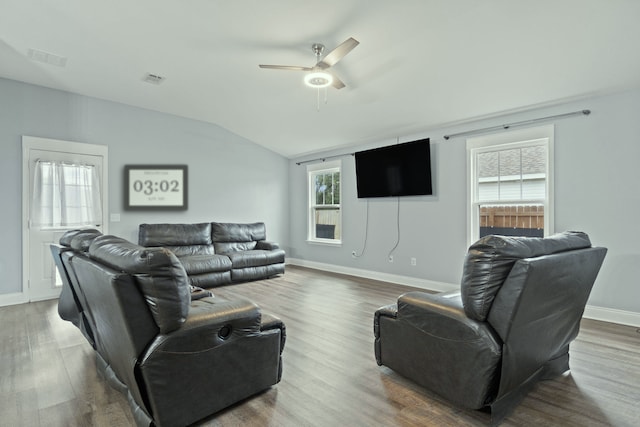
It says 3.02
